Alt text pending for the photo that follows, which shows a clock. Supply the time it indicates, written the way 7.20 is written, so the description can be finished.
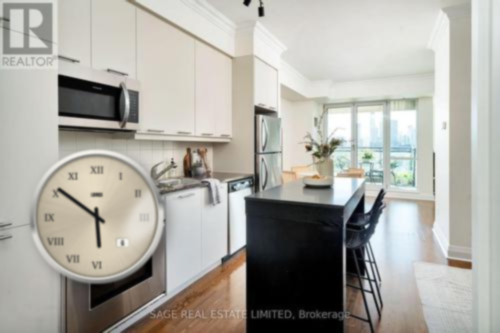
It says 5.51
